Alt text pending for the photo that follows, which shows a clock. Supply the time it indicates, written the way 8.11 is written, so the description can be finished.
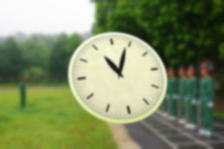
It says 11.04
